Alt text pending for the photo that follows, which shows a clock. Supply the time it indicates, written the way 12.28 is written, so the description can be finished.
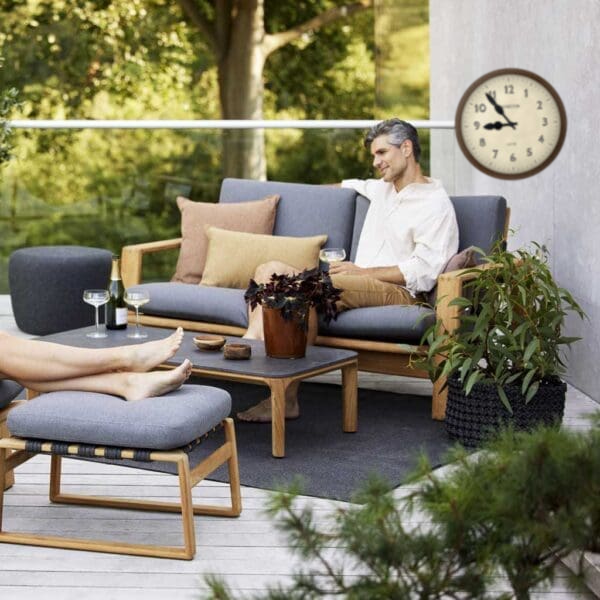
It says 8.54
